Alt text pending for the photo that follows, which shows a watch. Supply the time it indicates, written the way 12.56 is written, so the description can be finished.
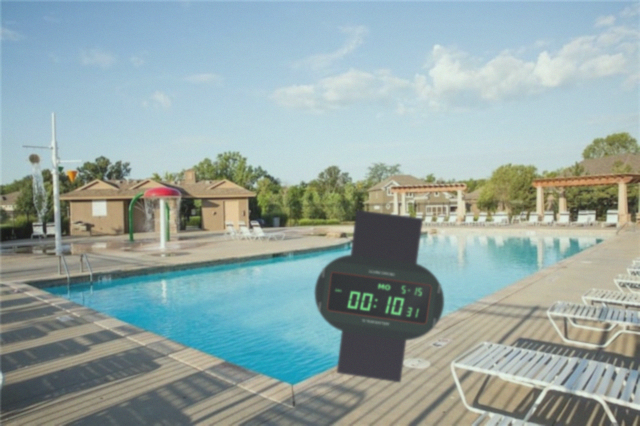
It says 0.10
